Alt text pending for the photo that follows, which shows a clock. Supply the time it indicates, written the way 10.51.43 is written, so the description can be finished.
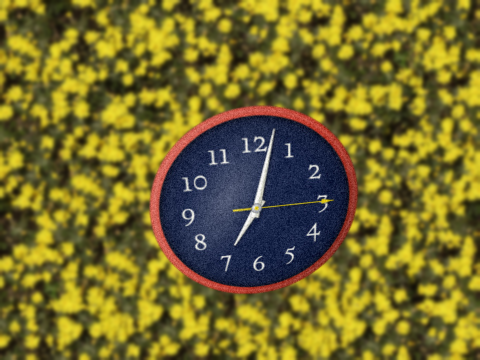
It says 7.02.15
